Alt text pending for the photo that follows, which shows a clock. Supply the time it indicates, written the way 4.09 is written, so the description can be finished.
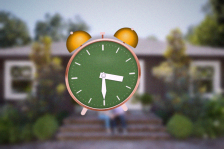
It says 3.30
